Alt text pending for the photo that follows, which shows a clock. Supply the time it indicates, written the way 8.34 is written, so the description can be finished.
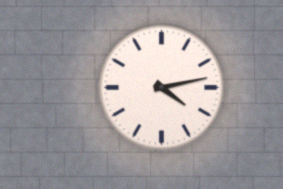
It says 4.13
